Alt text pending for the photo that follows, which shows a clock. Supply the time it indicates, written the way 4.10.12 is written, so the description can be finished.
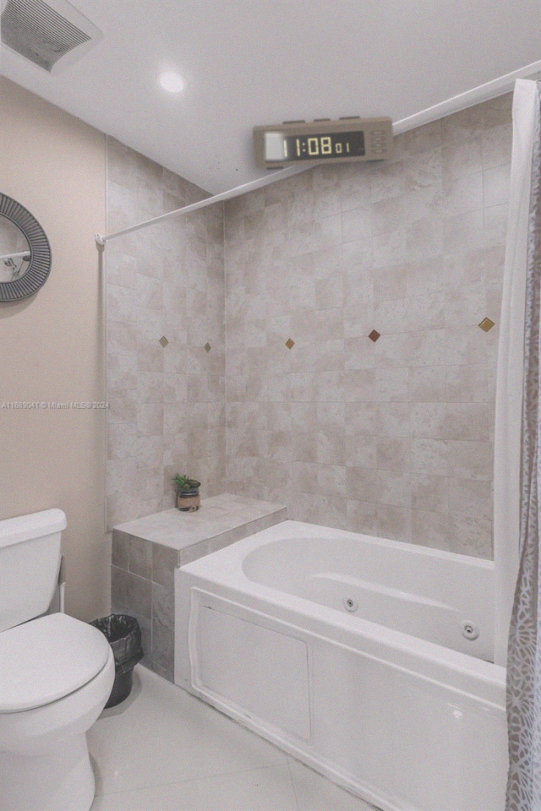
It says 11.08.01
